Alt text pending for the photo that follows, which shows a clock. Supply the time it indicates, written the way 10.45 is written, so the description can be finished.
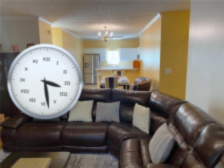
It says 3.28
